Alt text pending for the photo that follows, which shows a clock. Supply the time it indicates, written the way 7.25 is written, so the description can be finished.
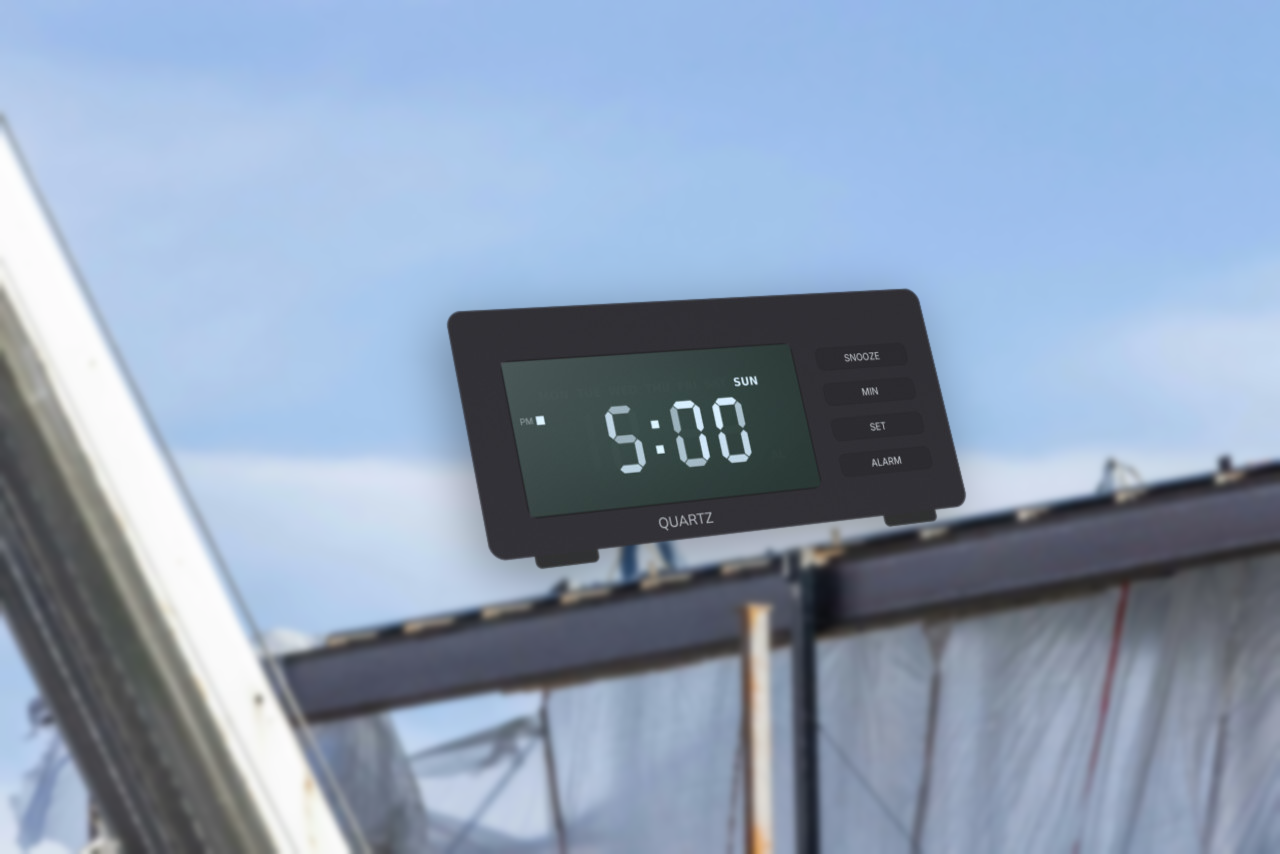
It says 5.00
